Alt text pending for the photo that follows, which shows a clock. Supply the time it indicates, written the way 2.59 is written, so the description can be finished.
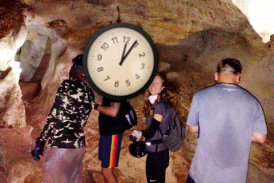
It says 12.04
